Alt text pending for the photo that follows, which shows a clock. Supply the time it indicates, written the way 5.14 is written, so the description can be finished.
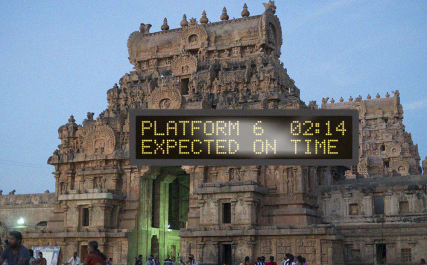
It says 2.14
